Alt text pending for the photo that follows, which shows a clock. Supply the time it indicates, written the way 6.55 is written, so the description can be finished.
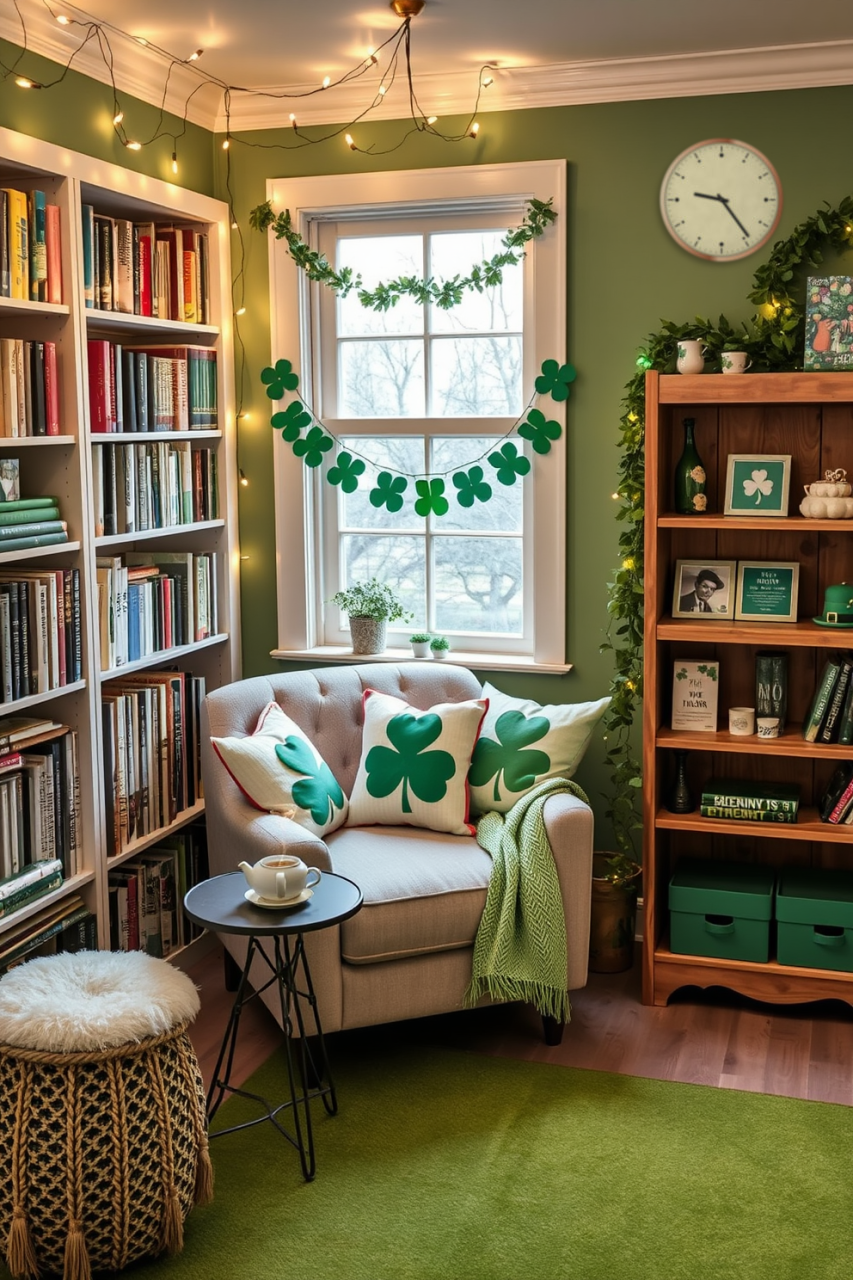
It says 9.24
